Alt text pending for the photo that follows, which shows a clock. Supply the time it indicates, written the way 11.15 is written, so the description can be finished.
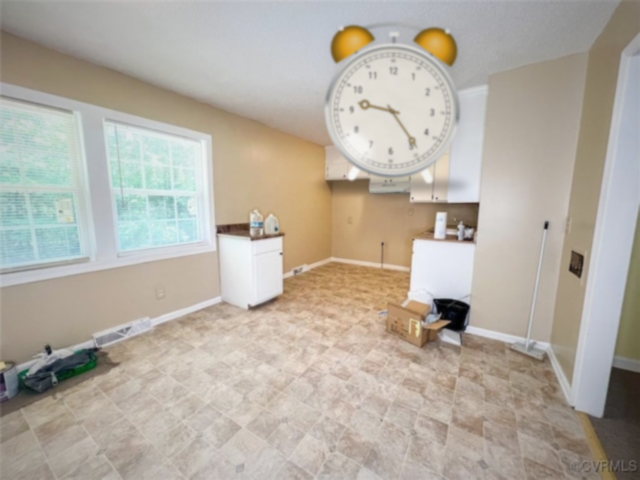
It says 9.24
